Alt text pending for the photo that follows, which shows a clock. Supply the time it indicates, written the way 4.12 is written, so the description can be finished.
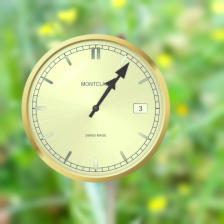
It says 1.06
